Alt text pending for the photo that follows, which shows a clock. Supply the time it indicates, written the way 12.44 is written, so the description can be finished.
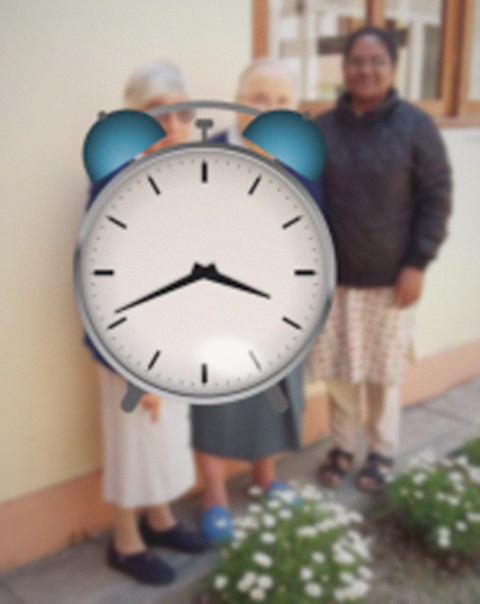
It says 3.41
